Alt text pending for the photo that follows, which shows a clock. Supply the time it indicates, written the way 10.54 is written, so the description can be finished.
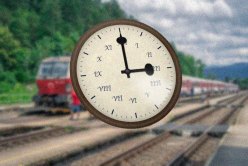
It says 3.00
